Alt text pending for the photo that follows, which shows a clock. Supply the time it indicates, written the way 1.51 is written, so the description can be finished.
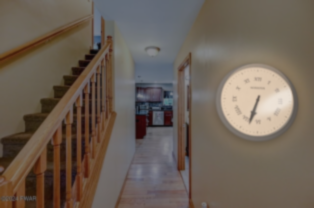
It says 6.33
